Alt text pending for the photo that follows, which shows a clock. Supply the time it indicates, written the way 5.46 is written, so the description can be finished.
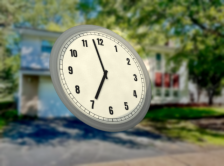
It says 6.58
